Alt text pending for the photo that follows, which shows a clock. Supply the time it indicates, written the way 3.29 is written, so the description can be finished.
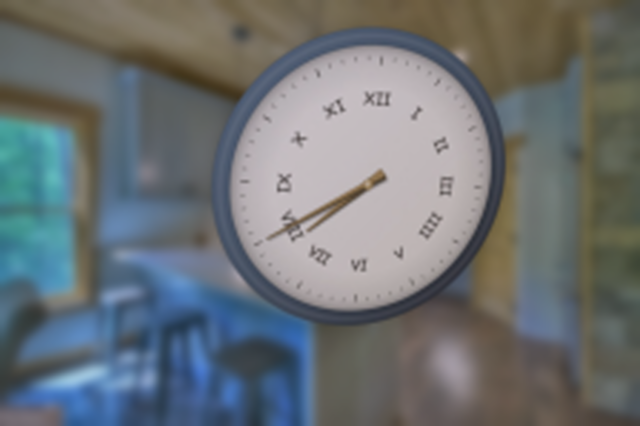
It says 7.40
